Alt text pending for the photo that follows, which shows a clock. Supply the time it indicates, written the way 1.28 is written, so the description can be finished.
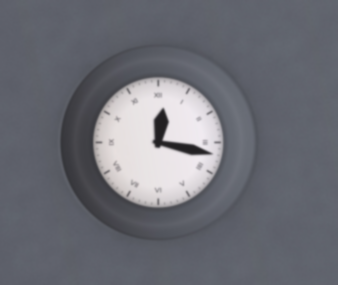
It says 12.17
